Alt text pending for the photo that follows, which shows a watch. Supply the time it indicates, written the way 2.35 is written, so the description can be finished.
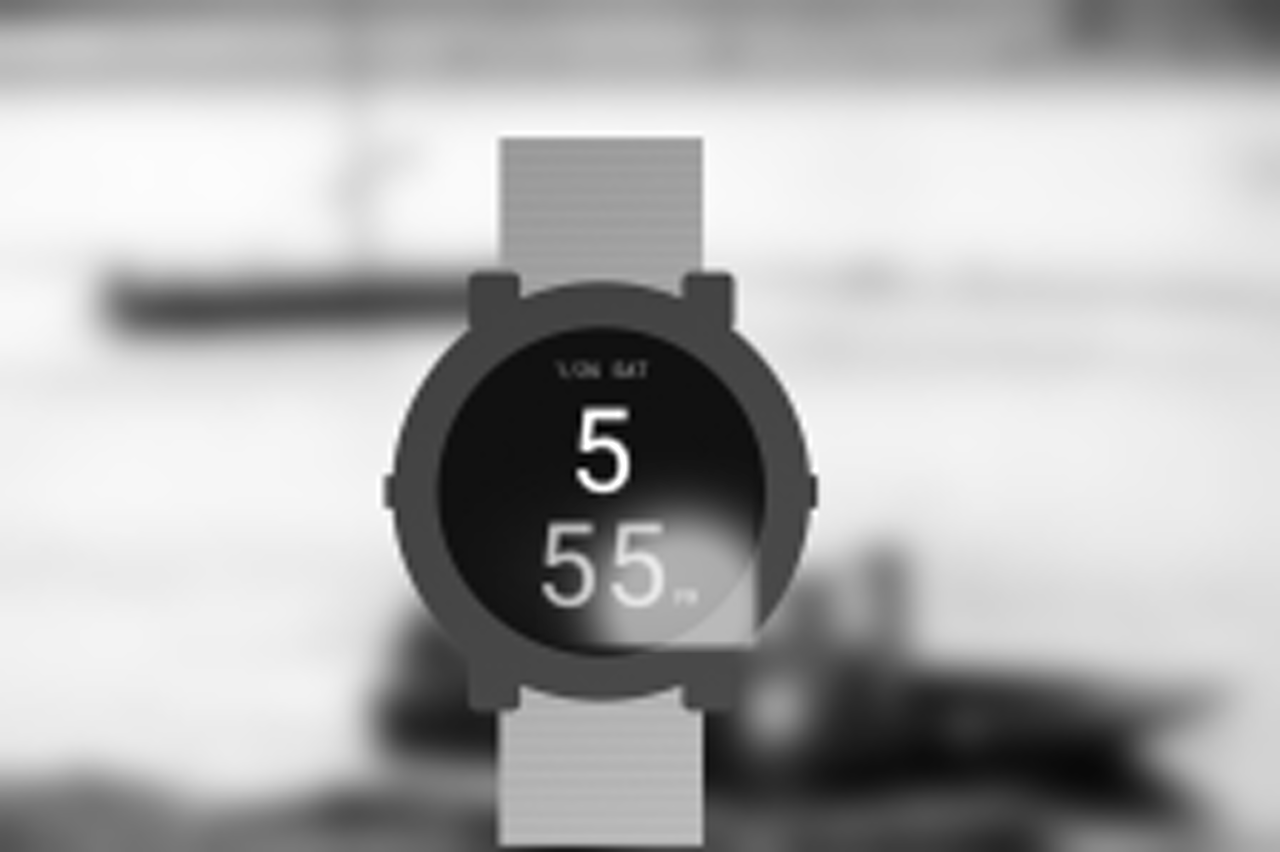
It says 5.55
